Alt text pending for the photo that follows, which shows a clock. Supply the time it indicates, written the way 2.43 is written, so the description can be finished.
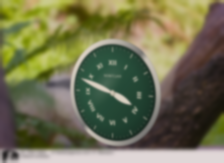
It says 3.48
